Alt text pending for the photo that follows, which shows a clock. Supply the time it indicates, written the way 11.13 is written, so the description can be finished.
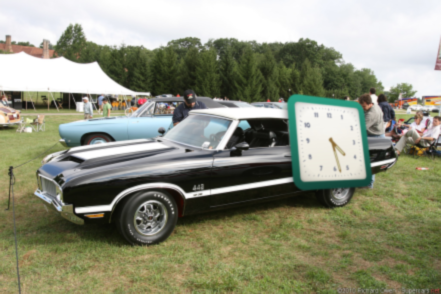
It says 4.28
